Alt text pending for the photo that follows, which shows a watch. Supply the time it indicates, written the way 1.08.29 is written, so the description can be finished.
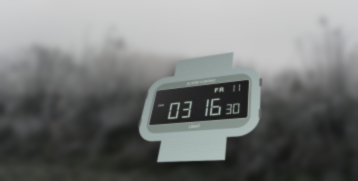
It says 3.16.30
